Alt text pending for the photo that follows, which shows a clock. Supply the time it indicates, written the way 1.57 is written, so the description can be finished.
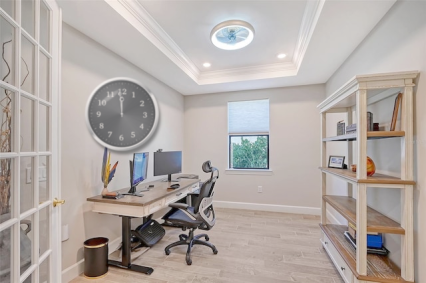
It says 11.59
